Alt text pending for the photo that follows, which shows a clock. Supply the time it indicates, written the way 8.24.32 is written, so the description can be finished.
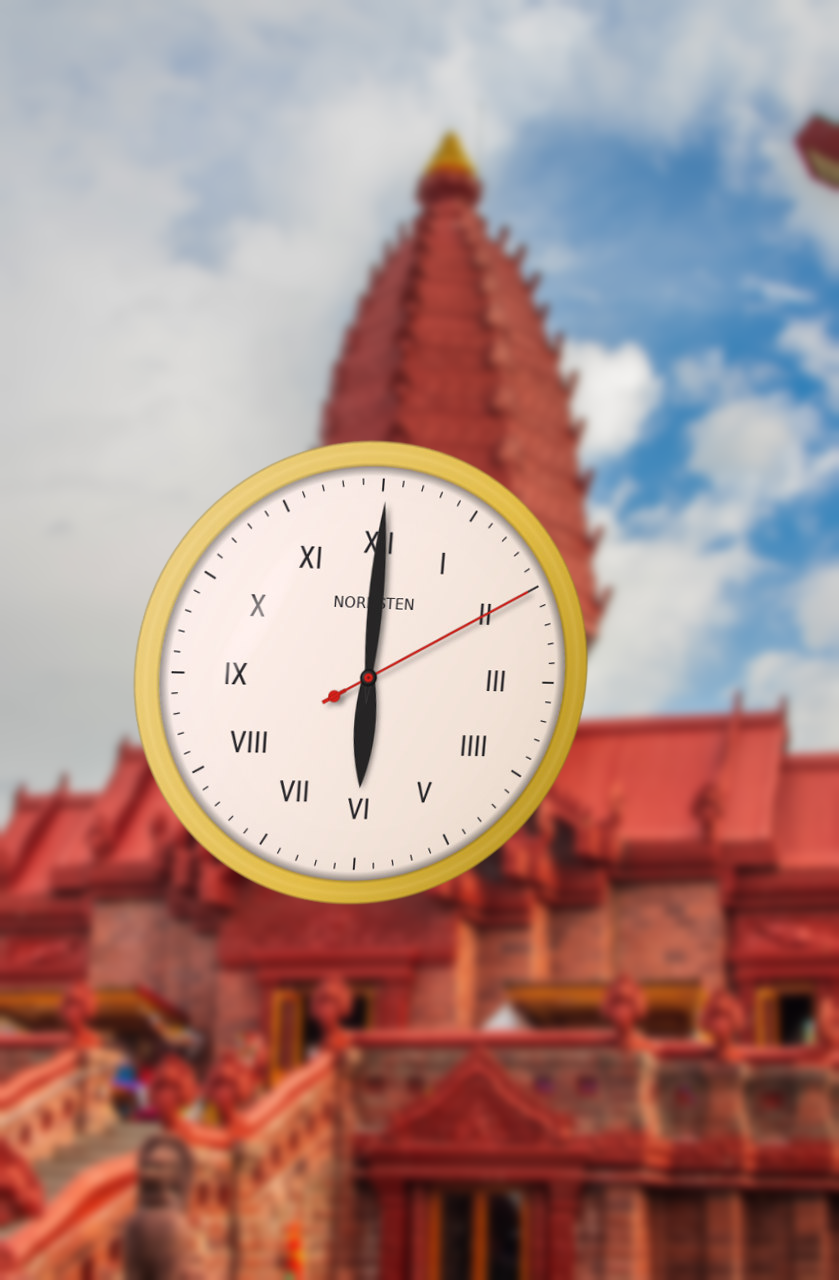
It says 6.00.10
